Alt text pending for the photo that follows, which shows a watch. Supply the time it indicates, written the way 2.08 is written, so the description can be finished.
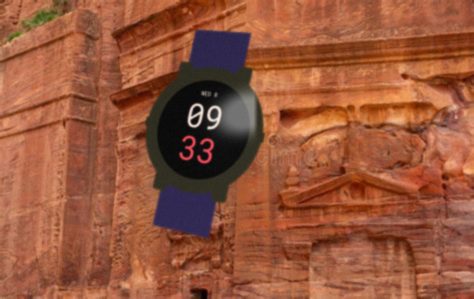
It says 9.33
